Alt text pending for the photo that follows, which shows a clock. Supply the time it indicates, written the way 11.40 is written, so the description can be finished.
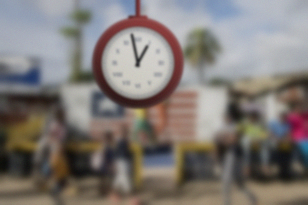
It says 12.58
